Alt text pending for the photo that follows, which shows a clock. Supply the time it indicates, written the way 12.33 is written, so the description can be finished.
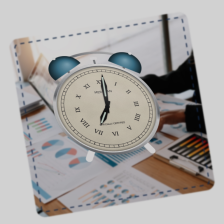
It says 7.01
